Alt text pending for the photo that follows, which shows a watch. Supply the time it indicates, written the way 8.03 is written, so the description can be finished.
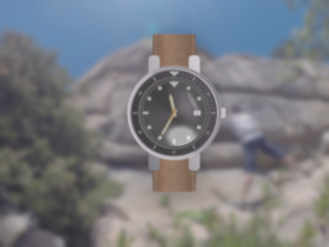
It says 11.35
